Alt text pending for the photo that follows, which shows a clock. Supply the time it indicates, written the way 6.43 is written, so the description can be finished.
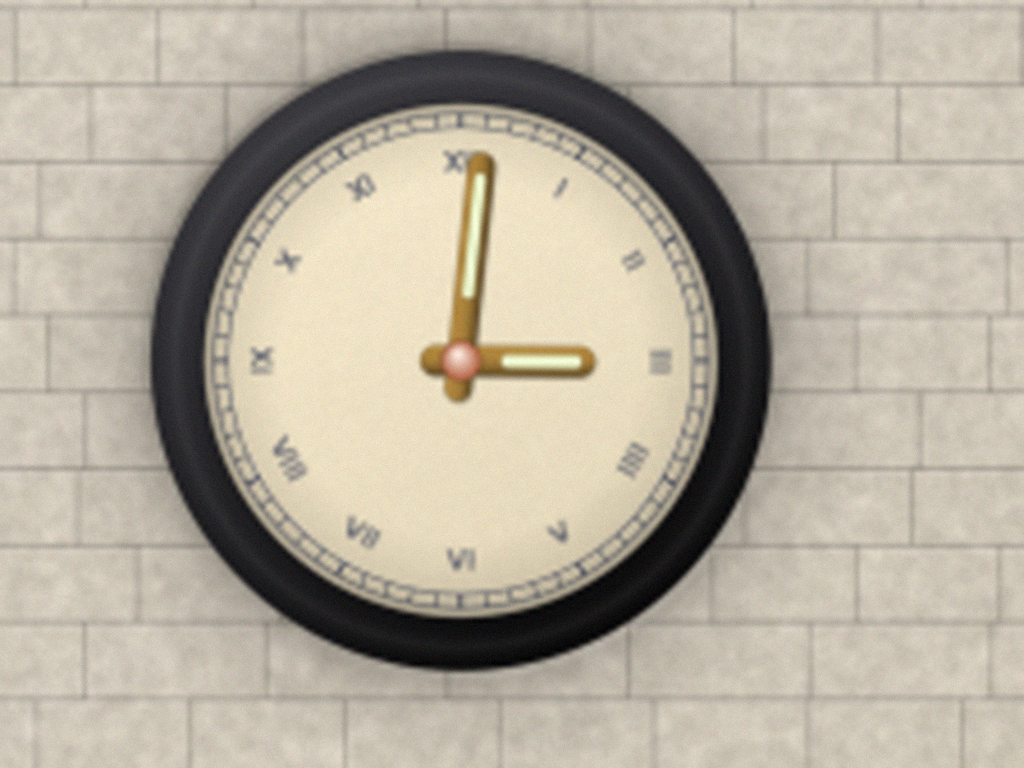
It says 3.01
